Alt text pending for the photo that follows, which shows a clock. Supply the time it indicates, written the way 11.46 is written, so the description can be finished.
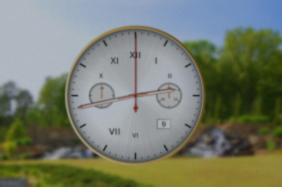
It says 2.43
